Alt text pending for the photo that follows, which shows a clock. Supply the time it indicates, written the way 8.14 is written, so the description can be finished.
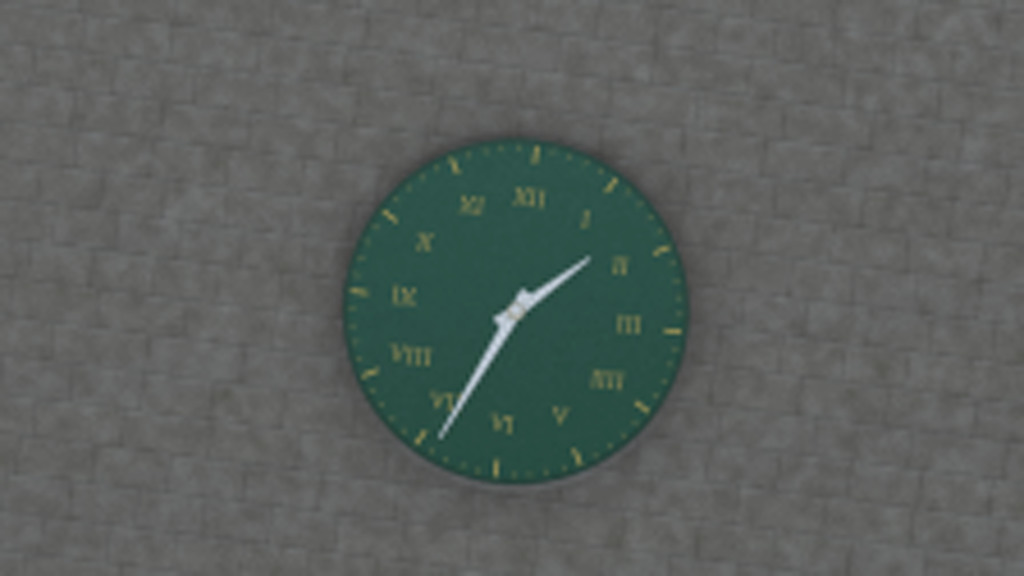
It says 1.34
